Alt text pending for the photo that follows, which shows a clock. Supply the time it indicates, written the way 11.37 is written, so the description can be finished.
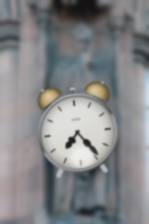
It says 7.24
